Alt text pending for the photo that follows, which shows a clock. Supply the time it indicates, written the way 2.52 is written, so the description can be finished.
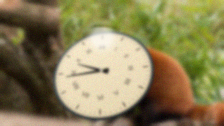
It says 9.44
